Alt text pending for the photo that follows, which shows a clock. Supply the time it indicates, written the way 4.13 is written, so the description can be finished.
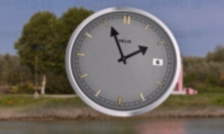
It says 1.56
